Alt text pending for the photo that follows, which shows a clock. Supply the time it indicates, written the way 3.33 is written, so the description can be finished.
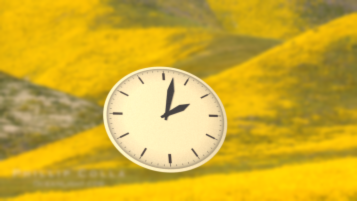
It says 2.02
